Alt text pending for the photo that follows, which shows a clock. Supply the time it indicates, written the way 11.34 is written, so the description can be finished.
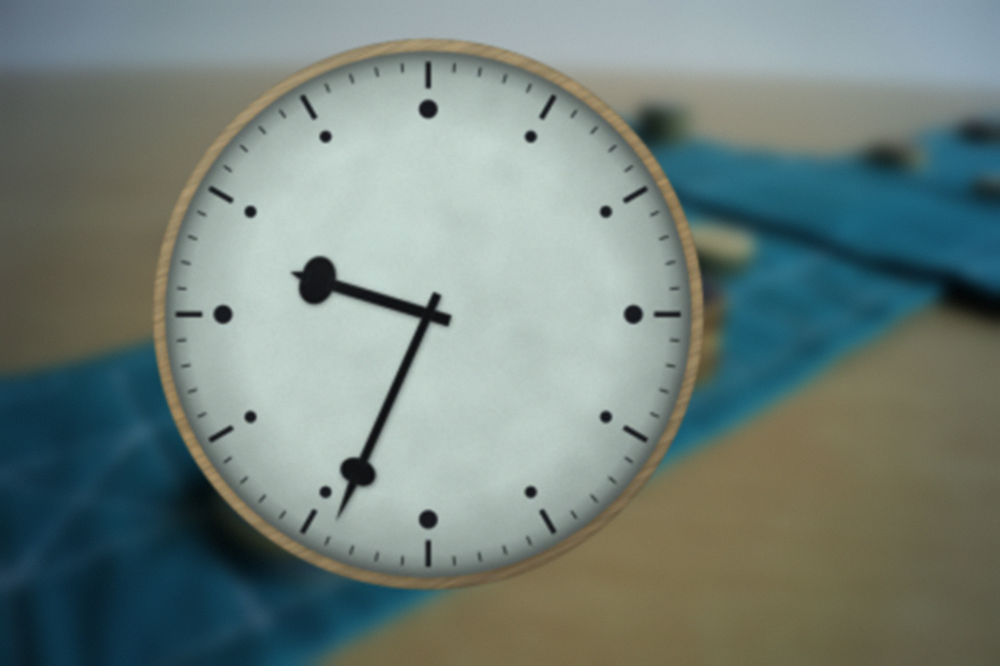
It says 9.34
